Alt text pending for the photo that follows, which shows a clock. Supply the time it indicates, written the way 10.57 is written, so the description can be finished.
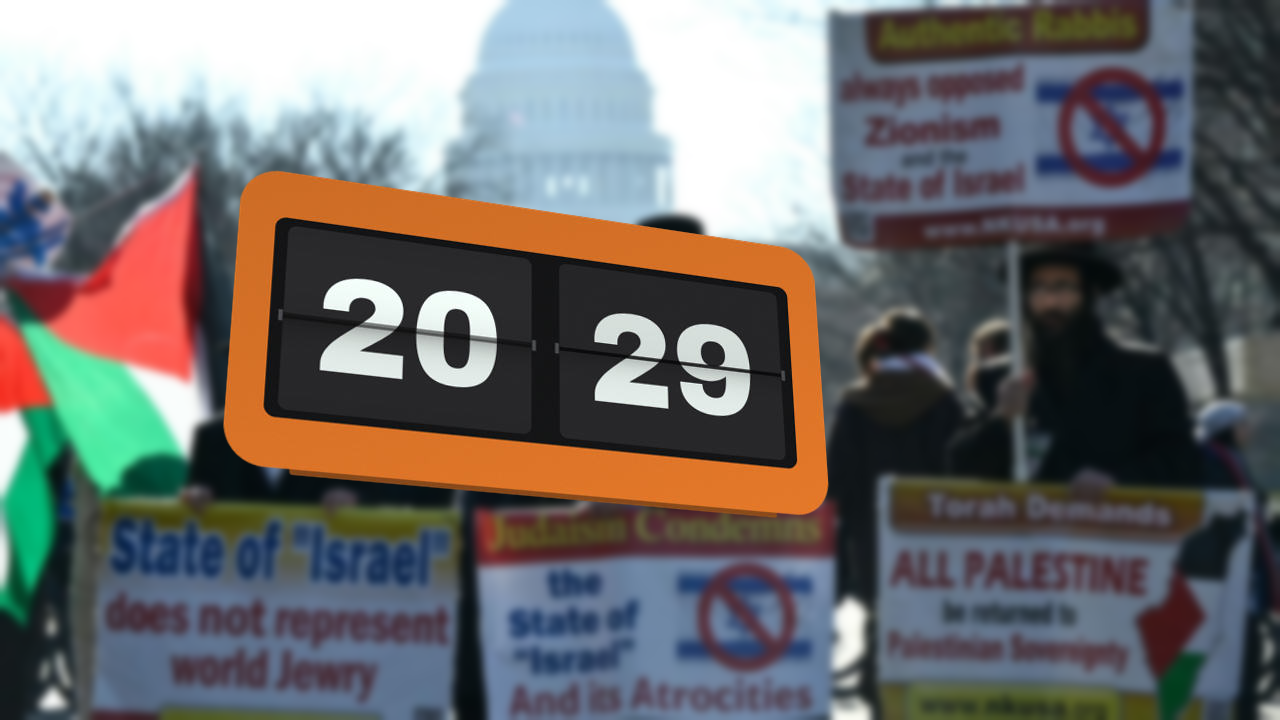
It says 20.29
